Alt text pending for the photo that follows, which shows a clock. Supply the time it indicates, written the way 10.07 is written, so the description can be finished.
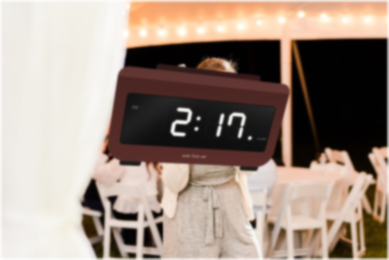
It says 2.17
